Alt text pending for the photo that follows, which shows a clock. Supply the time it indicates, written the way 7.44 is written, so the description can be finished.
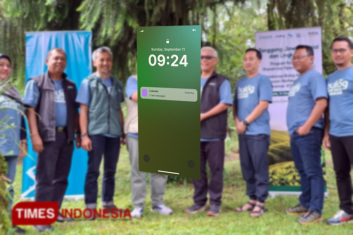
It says 9.24
